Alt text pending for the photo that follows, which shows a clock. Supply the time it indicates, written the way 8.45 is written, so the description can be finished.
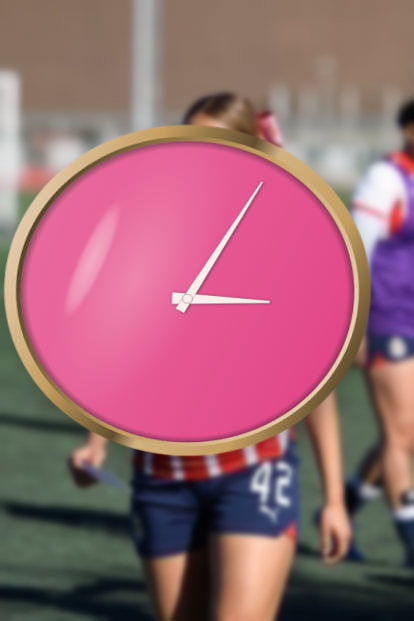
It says 3.05
